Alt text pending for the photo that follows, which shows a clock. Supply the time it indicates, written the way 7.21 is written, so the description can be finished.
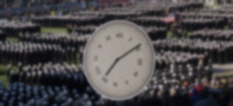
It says 7.09
